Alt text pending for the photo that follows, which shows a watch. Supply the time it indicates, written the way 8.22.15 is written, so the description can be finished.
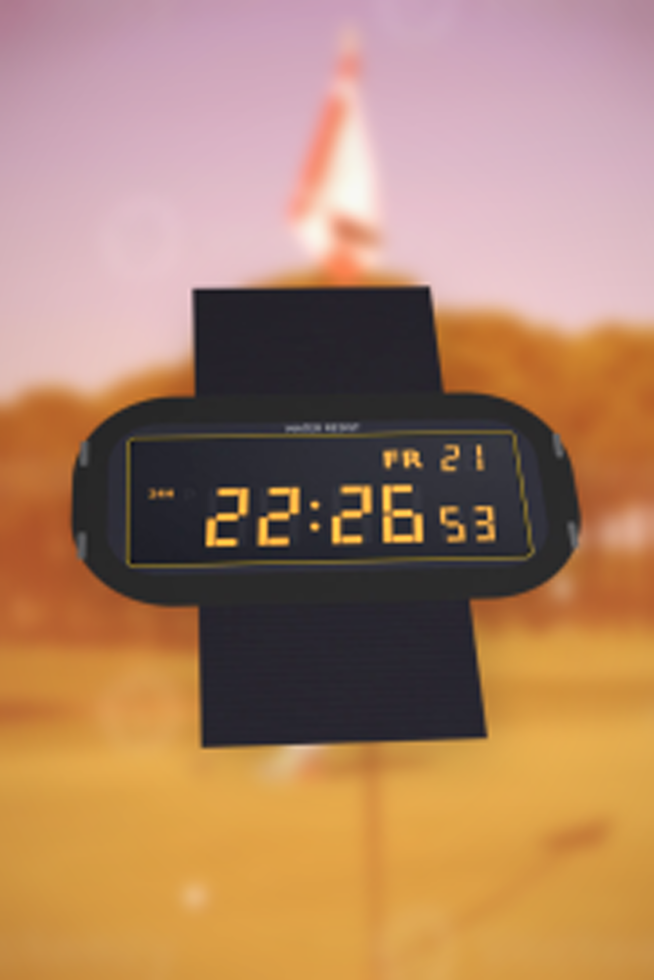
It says 22.26.53
